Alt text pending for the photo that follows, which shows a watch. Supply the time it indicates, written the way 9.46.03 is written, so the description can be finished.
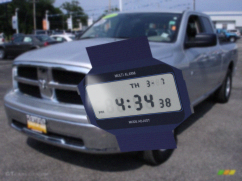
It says 4.34.38
